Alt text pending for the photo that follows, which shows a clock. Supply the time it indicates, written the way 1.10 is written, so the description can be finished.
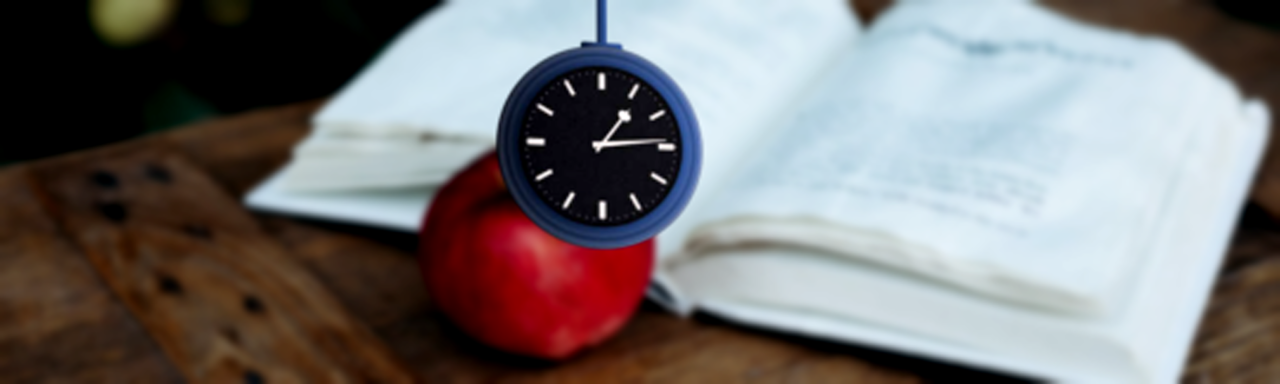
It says 1.14
